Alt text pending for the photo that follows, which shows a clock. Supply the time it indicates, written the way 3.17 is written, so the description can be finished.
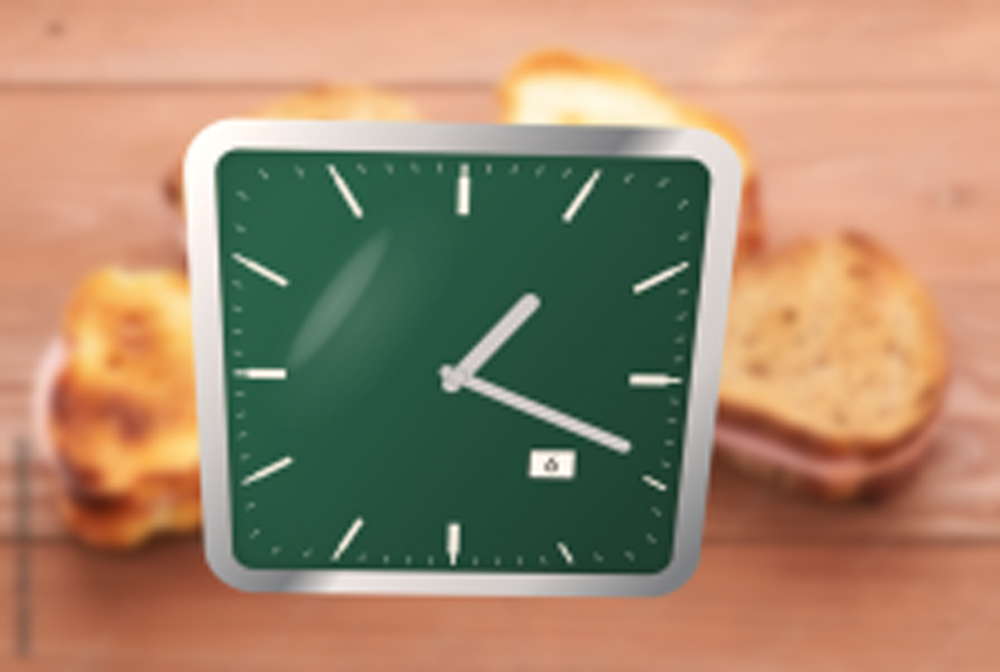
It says 1.19
